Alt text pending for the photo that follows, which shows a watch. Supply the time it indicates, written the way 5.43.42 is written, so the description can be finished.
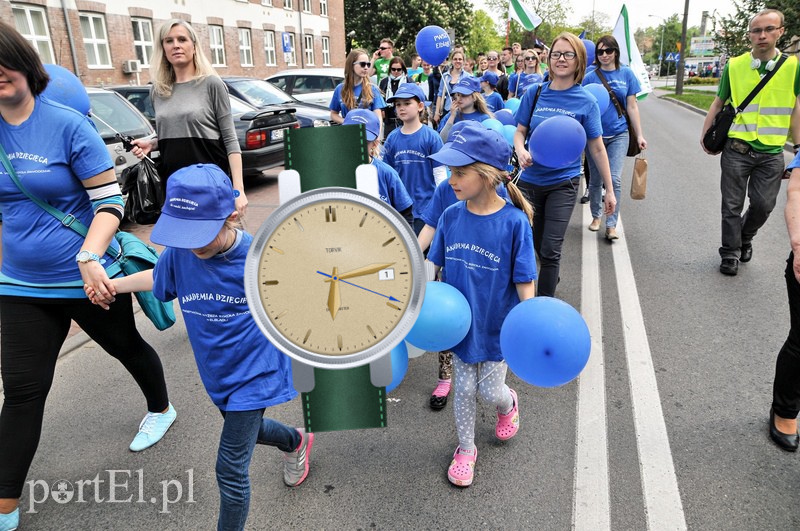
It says 6.13.19
